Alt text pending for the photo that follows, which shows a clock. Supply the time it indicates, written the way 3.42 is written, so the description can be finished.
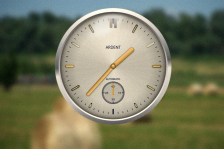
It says 1.37
